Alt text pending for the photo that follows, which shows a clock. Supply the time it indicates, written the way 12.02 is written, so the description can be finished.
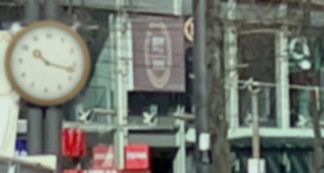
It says 10.17
